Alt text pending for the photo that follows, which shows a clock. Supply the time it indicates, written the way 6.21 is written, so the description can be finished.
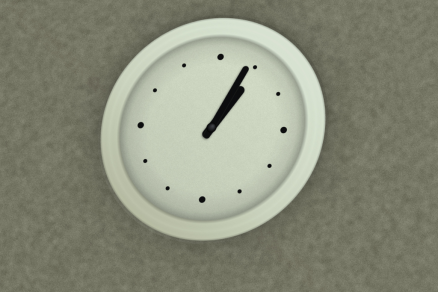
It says 1.04
